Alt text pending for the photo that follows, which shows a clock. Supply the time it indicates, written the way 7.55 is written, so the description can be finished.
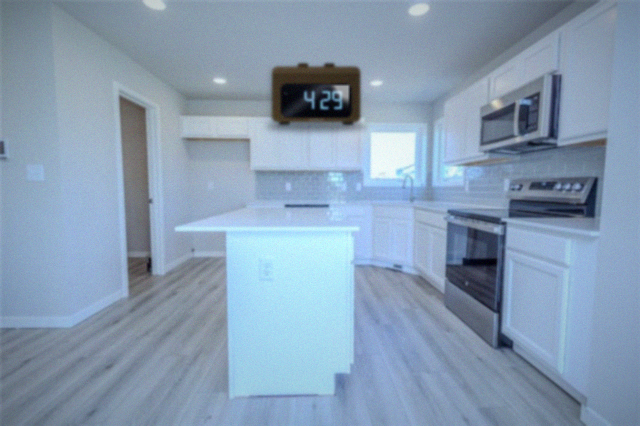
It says 4.29
